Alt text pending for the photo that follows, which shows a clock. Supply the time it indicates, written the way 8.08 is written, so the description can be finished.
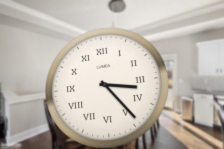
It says 3.24
